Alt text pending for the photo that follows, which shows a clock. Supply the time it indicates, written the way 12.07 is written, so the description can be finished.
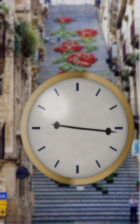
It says 9.16
